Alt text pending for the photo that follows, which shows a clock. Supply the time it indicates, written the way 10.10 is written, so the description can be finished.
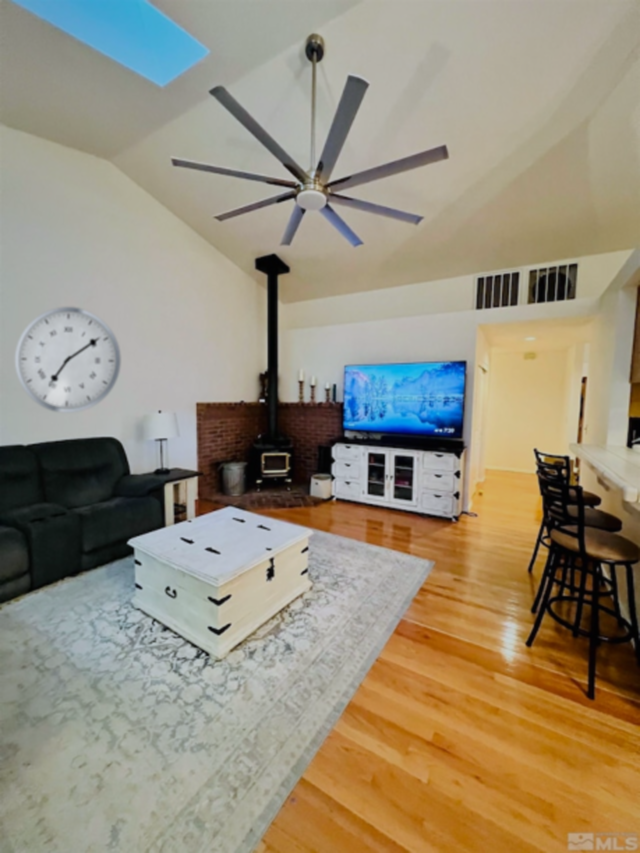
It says 7.09
